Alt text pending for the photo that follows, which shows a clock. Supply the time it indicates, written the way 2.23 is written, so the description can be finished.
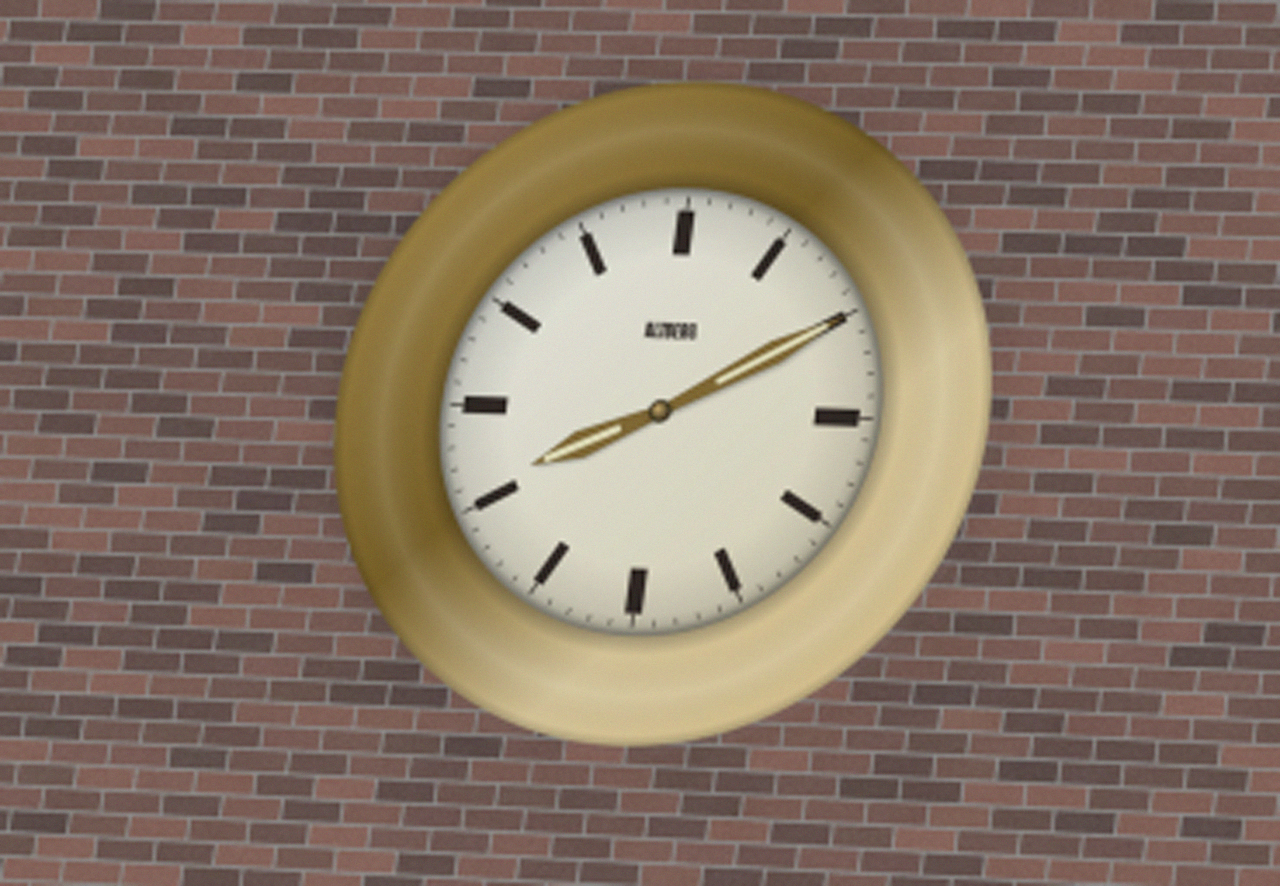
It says 8.10
